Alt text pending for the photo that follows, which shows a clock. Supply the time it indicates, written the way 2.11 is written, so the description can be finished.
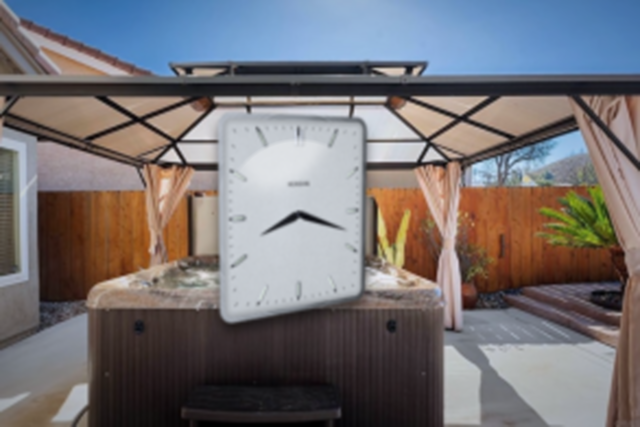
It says 8.18
